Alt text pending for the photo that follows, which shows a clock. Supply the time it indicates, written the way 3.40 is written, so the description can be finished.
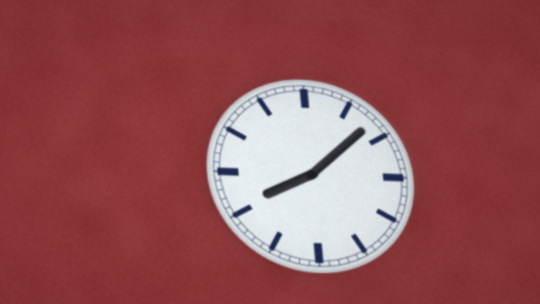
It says 8.08
